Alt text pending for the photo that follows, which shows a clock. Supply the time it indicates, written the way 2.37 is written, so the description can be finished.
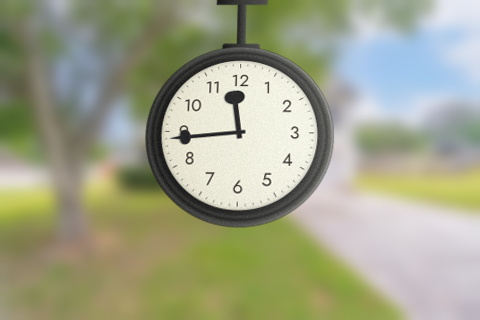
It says 11.44
